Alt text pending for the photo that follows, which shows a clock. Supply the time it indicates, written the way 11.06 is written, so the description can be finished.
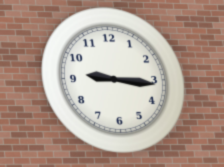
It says 9.16
